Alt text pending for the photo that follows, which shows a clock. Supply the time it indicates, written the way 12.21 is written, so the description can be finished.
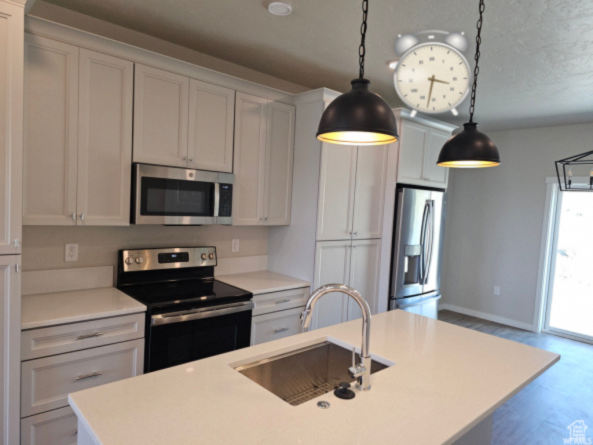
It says 3.32
